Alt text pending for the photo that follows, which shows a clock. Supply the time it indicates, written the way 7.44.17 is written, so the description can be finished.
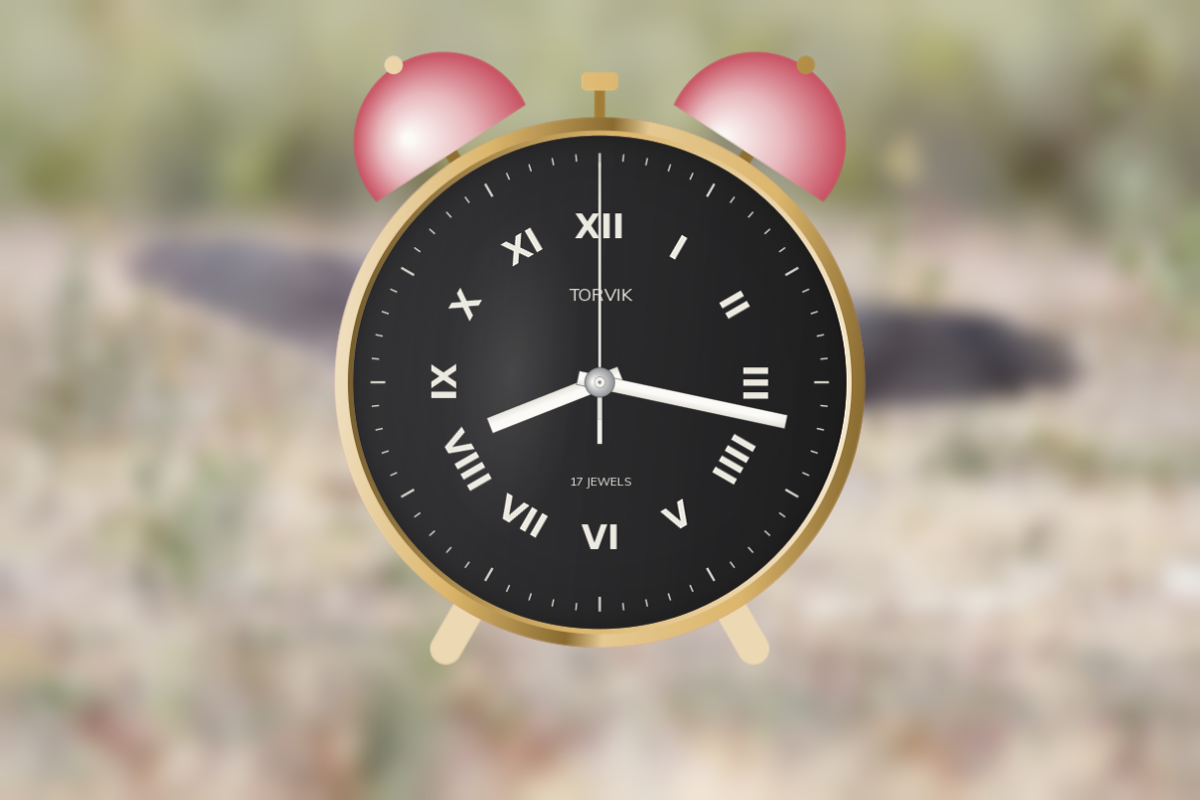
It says 8.17.00
